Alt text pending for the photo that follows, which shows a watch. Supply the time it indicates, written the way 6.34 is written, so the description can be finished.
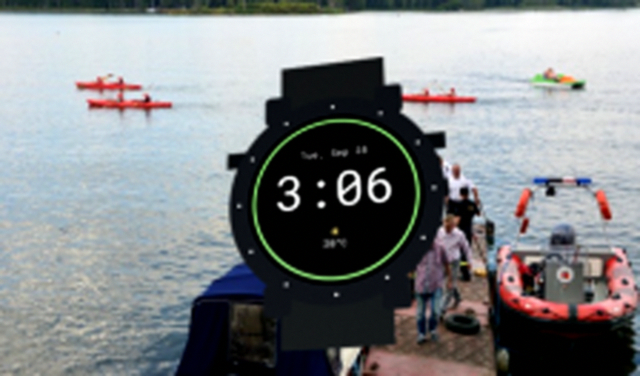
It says 3.06
